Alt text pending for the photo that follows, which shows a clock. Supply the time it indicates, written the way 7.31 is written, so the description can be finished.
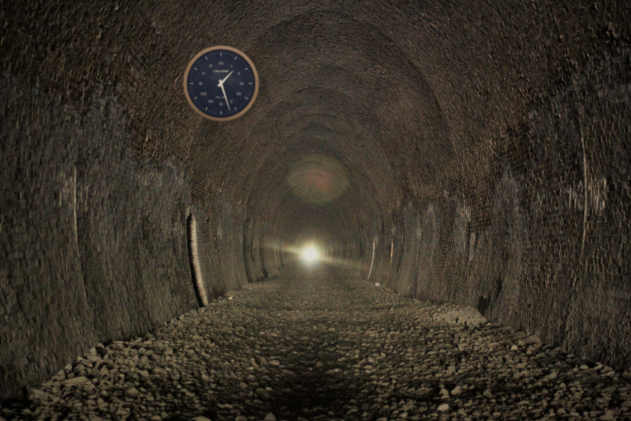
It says 1.27
